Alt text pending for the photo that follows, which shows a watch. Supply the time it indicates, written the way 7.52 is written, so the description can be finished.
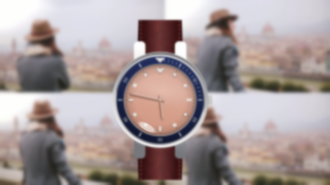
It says 5.47
